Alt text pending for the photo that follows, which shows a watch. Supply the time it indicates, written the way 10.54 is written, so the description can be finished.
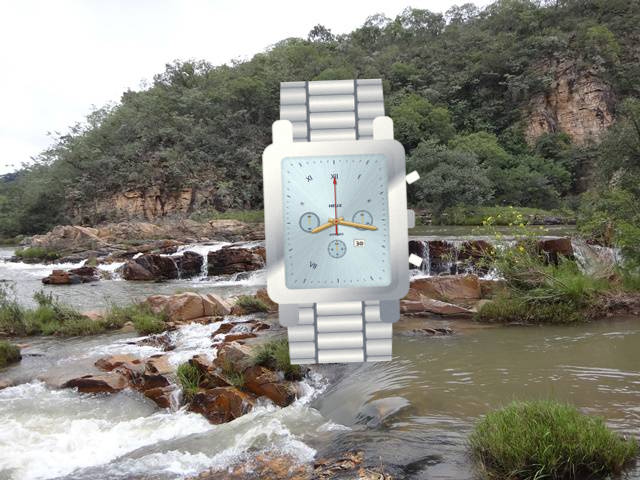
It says 8.17
